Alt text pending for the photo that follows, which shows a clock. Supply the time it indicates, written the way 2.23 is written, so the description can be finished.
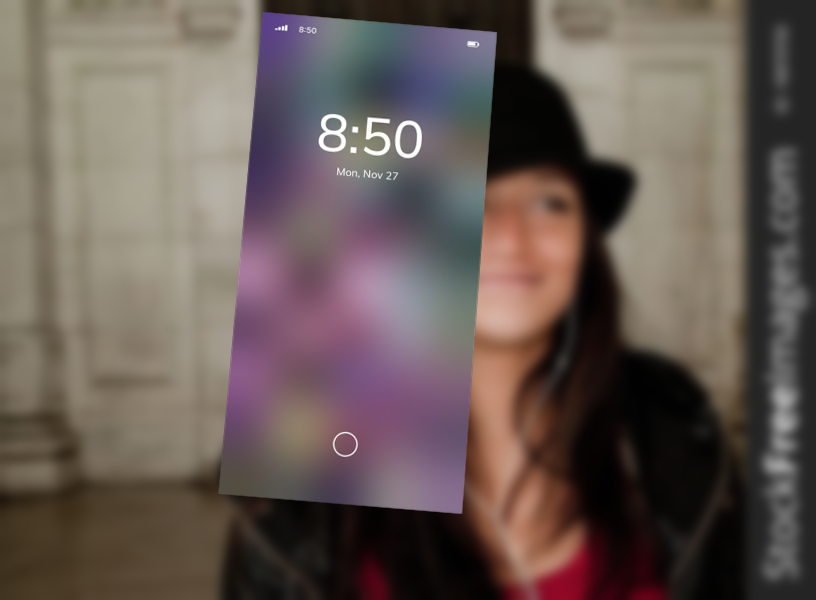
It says 8.50
